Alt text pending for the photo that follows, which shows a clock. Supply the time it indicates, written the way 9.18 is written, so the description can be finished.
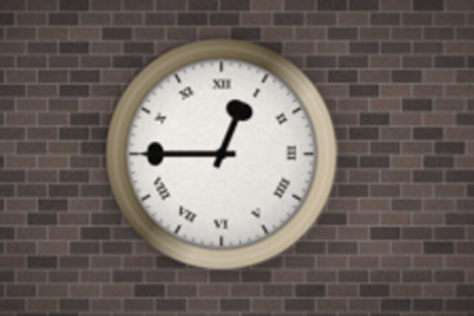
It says 12.45
